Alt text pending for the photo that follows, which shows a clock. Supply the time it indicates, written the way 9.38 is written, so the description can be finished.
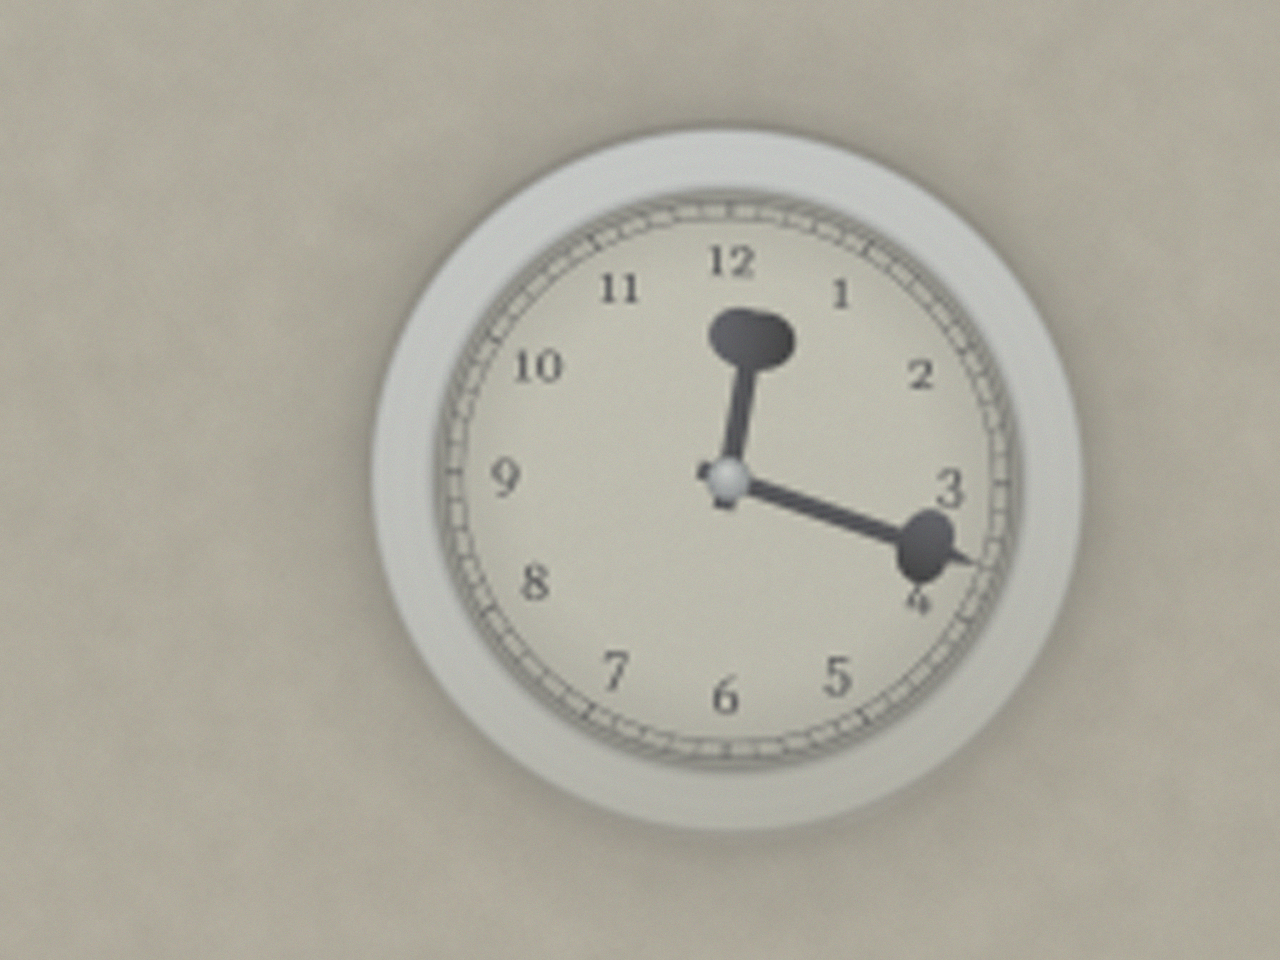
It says 12.18
